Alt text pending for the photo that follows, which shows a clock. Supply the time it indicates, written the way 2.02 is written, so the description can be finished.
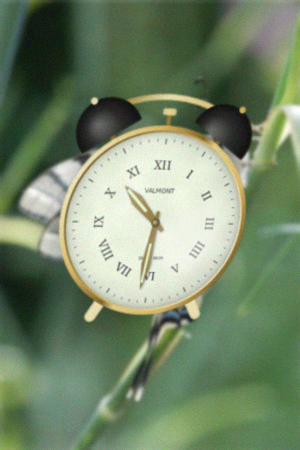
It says 10.31
